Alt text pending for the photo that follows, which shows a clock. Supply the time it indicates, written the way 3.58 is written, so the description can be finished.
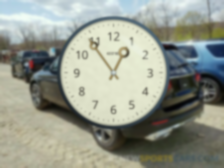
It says 12.54
